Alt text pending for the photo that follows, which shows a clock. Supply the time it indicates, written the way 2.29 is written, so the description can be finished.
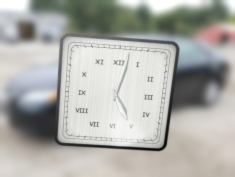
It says 5.02
